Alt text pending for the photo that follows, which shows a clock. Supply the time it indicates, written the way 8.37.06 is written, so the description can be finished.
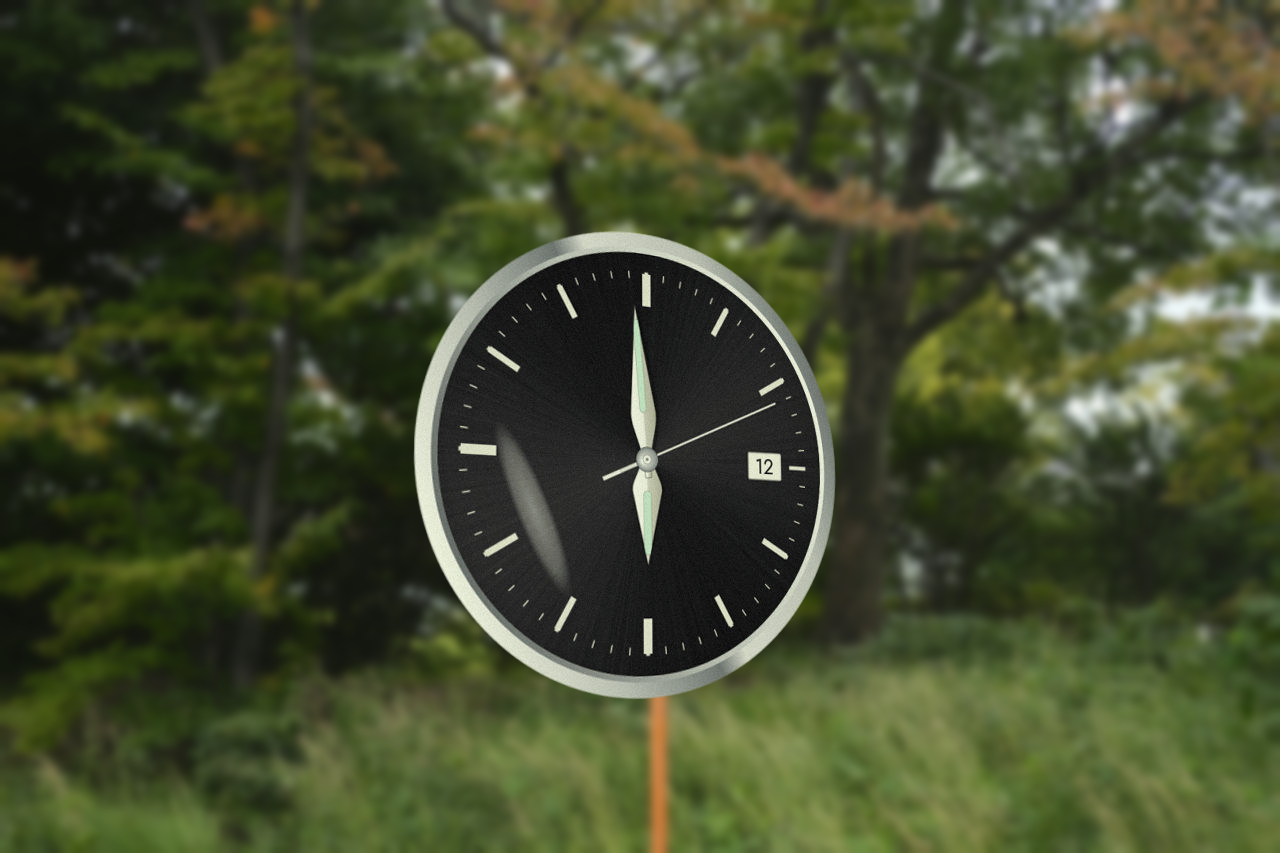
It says 5.59.11
